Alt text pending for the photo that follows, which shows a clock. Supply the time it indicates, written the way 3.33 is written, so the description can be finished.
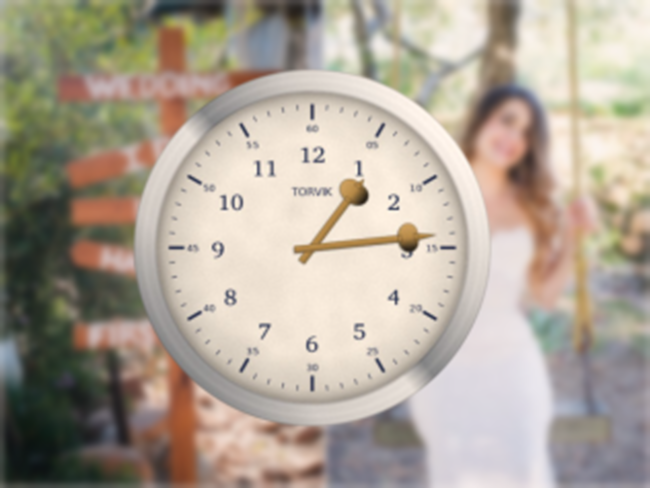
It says 1.14
